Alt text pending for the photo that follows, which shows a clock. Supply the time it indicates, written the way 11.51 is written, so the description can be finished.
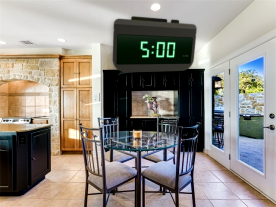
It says 5.00
